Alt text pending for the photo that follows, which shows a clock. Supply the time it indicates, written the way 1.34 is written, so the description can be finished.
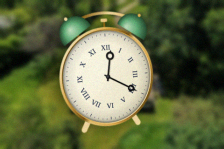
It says 12.20
